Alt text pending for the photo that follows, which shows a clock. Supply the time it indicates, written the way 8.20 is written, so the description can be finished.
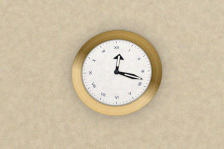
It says 12.18
